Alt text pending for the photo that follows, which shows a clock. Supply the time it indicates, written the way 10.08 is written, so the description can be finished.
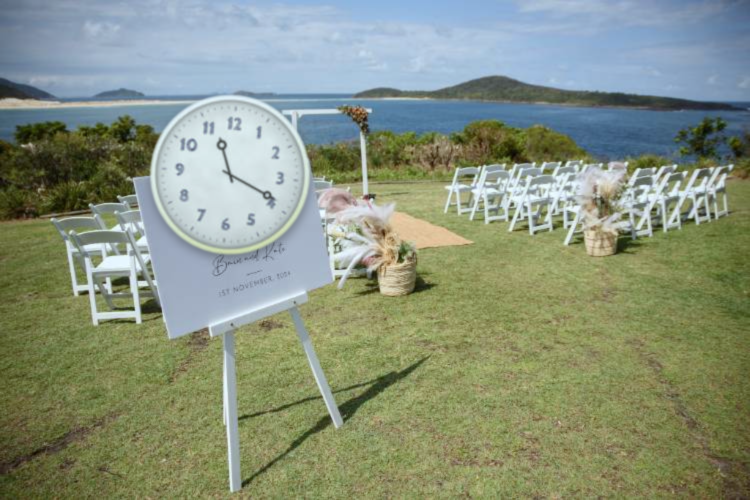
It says 11.19
